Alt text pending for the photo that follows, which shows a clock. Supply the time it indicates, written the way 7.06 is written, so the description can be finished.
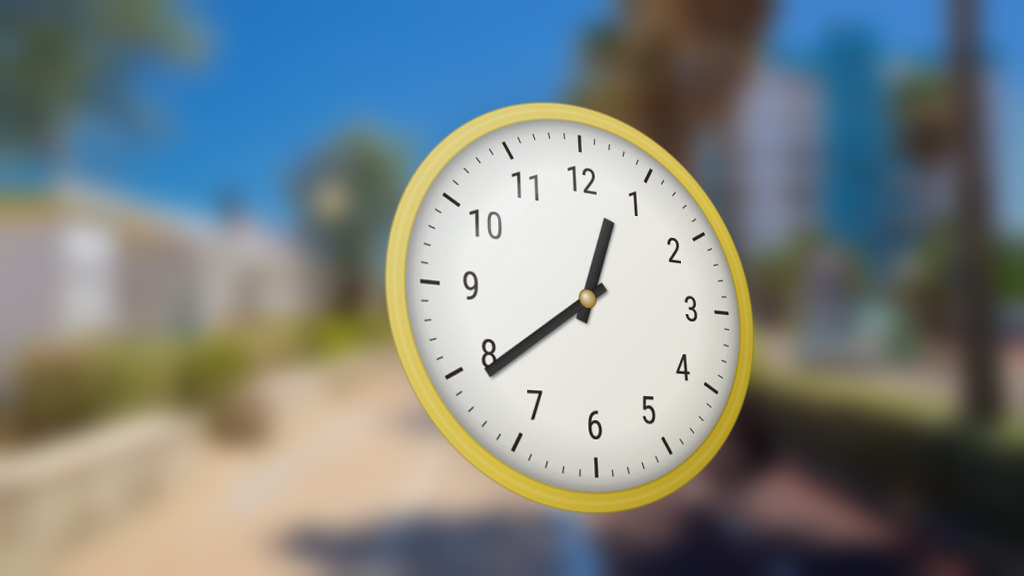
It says 12.39
